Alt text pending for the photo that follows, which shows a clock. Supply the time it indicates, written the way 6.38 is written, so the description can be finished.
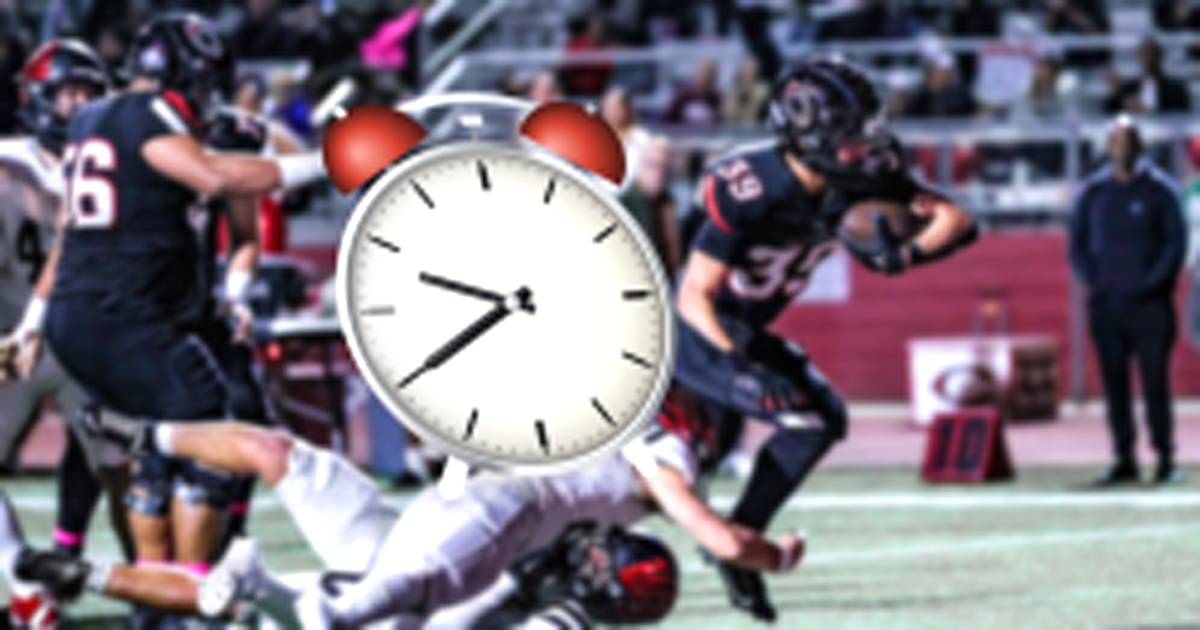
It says 9.40
